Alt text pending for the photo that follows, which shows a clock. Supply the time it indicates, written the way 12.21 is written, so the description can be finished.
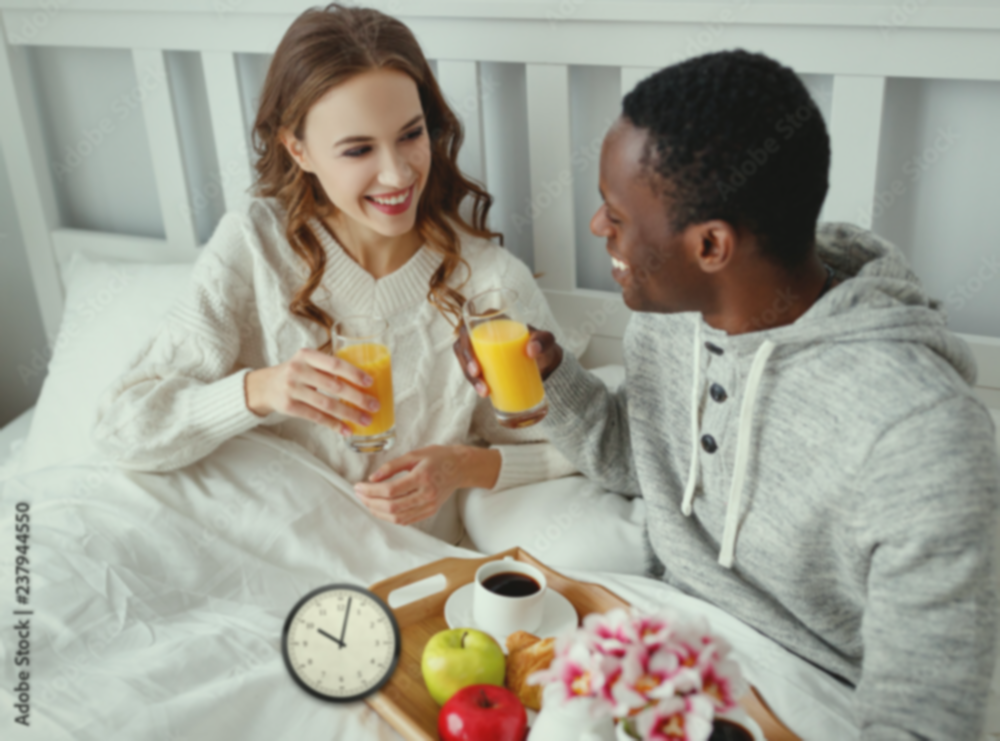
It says 10.02
